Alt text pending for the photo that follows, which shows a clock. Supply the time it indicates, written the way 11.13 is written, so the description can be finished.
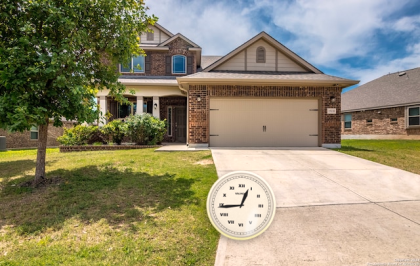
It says 12.44
